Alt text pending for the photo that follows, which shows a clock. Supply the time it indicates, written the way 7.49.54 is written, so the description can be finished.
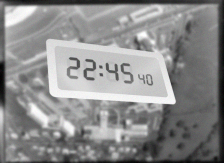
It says 22.45.40
